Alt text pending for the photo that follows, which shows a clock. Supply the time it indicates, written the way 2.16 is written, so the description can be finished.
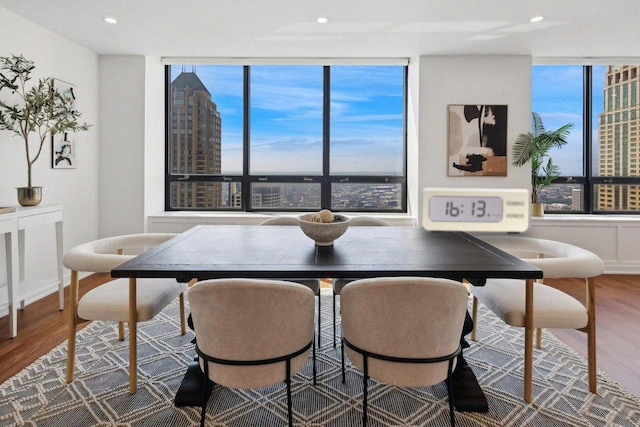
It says 16.13
